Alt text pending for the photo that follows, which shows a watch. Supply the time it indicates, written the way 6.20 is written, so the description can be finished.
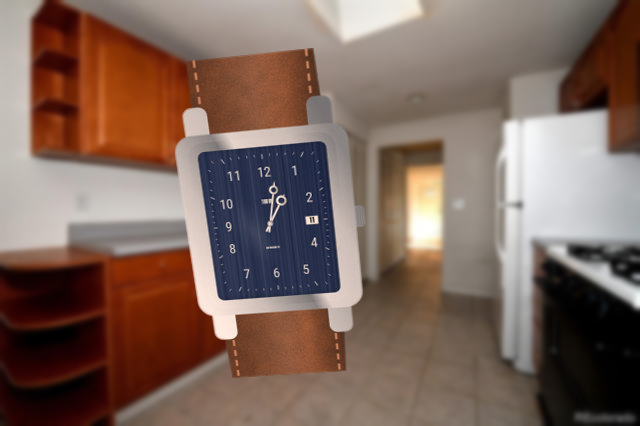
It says 1.02
